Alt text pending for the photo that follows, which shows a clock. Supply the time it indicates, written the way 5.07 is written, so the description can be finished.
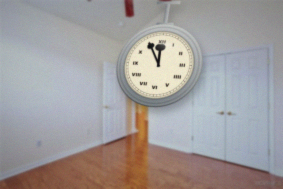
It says 11.55
